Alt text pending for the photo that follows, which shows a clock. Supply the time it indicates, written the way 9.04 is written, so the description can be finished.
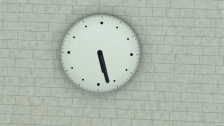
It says 5.27
